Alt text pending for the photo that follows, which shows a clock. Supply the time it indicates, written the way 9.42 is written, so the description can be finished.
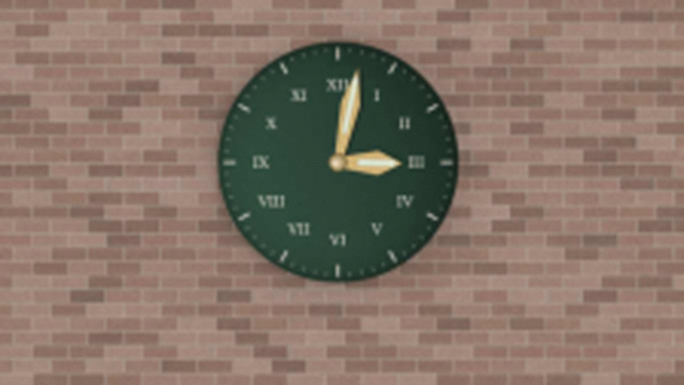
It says 3.02
